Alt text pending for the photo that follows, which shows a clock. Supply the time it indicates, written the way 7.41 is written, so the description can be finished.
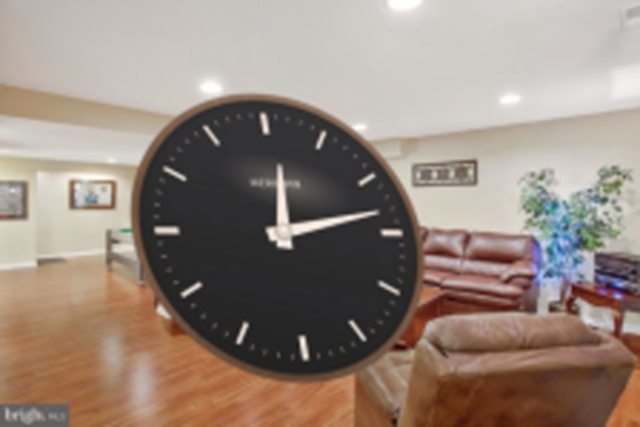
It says 12.13
